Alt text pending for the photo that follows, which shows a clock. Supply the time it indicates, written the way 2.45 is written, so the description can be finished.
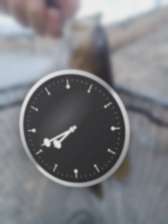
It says 7.41
